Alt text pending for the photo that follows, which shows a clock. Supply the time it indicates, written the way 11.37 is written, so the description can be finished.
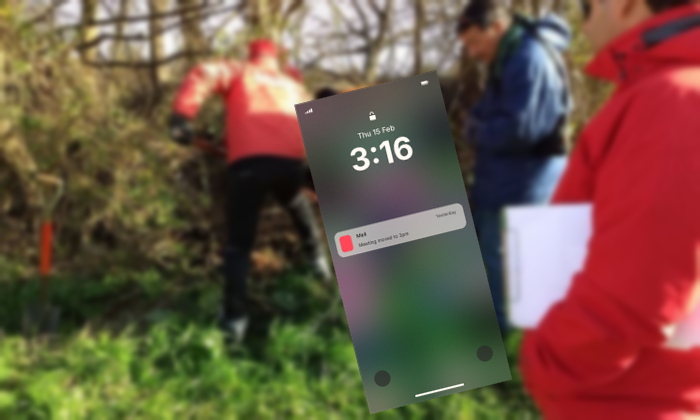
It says 3.16
